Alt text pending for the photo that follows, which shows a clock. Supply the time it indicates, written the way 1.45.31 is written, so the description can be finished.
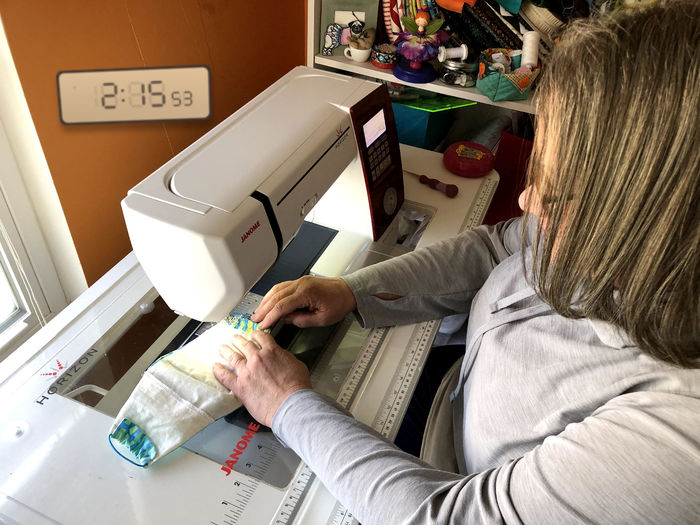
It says 2.15.53
